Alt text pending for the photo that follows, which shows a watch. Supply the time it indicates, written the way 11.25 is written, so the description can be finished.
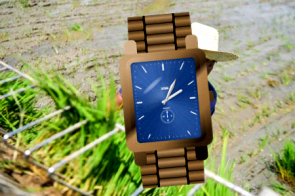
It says 2.05
